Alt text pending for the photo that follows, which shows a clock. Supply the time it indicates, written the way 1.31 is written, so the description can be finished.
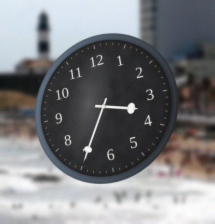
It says 3.35
